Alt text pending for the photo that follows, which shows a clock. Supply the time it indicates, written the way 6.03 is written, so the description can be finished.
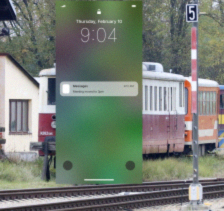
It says 9.04
